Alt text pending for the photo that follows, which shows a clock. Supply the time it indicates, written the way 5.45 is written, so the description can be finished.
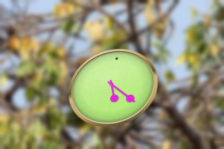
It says 5.21
